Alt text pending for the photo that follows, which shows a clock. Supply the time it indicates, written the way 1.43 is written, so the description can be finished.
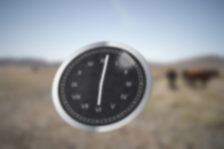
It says 6.01
